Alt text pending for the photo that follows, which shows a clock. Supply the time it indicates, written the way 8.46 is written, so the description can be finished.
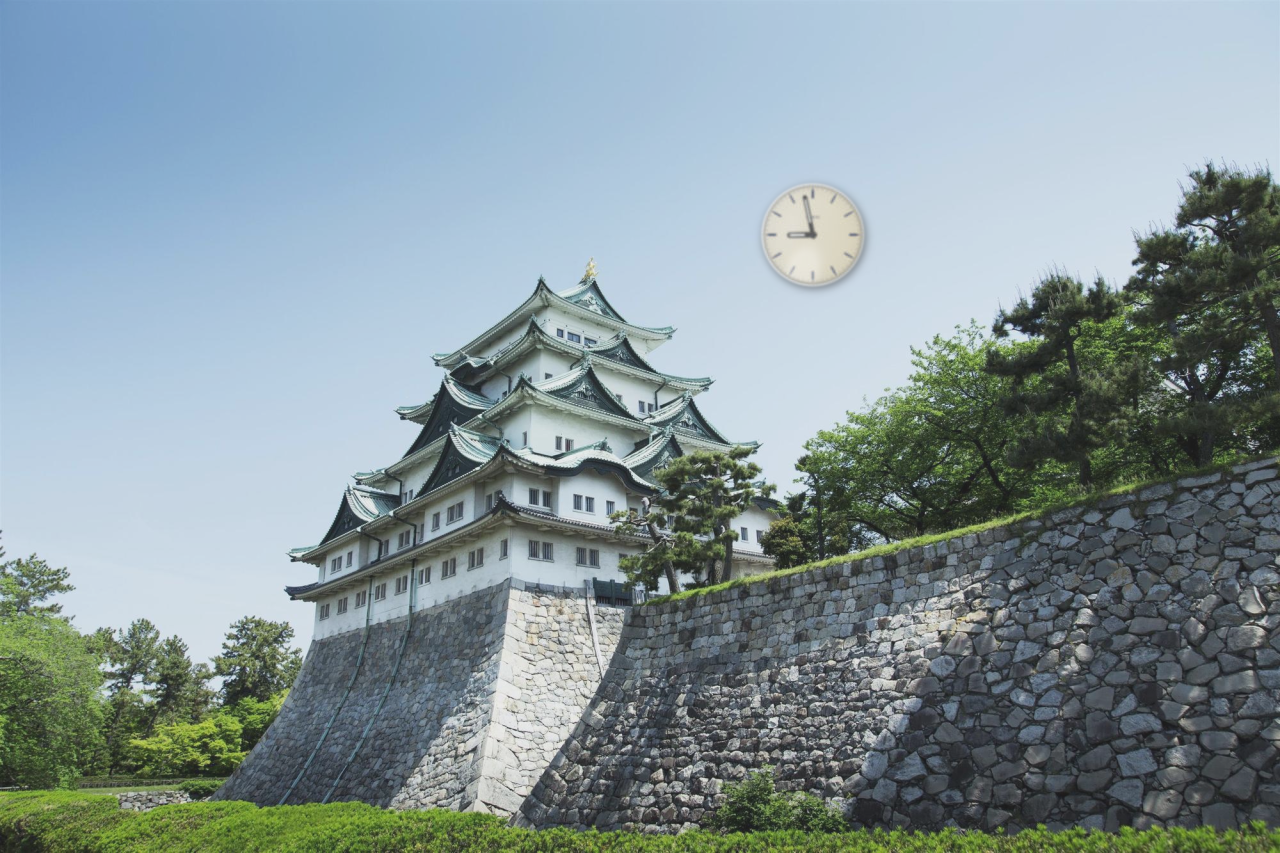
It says 8.58
